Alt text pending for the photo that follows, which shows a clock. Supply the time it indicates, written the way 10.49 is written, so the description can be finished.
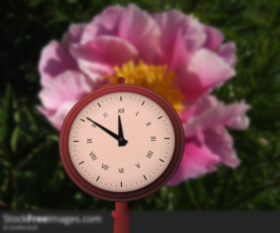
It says 11.51
